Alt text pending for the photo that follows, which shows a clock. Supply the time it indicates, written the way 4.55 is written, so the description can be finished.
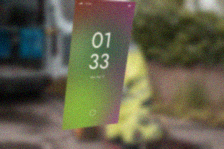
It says 1.33
